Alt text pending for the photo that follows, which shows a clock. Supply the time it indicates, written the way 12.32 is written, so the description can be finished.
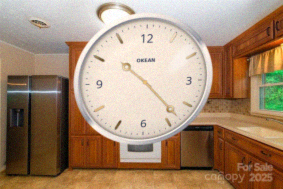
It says 10.23
